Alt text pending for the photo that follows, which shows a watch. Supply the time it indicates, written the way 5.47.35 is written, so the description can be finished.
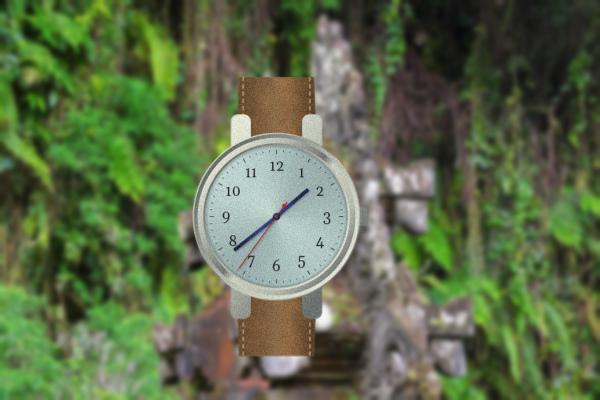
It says 1.38.36
